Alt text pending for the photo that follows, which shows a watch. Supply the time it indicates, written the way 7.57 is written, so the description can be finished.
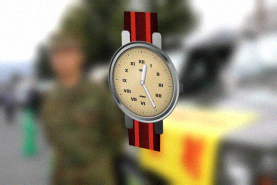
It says 12.25
